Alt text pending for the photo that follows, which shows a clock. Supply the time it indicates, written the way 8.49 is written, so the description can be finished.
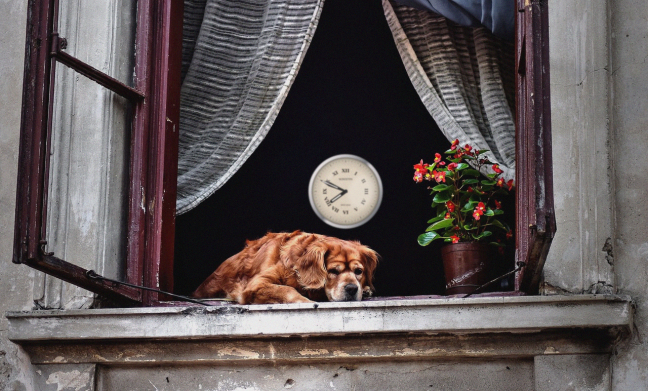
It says 7.49
